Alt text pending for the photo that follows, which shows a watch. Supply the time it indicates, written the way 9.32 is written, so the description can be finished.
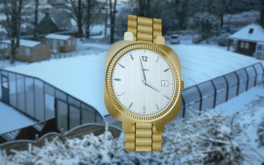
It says 3.58
